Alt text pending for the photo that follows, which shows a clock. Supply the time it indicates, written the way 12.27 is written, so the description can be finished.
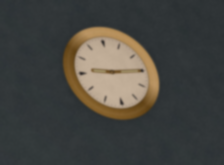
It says 9.15
